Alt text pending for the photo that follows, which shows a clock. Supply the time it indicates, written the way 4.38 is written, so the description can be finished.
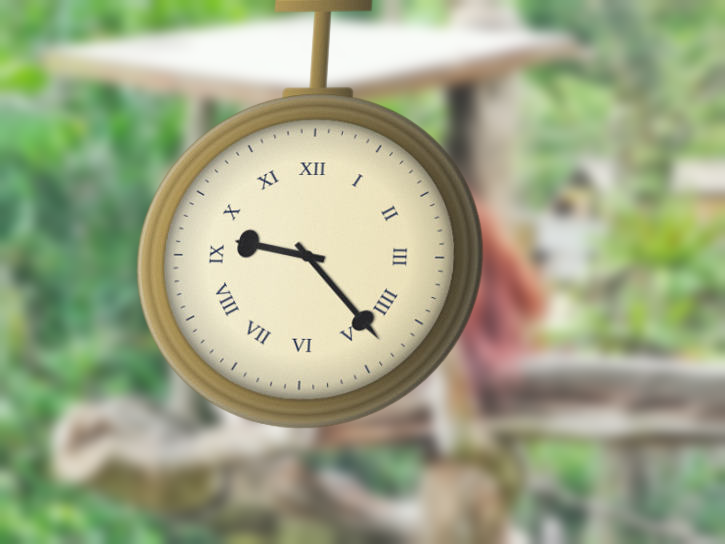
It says 9.23
